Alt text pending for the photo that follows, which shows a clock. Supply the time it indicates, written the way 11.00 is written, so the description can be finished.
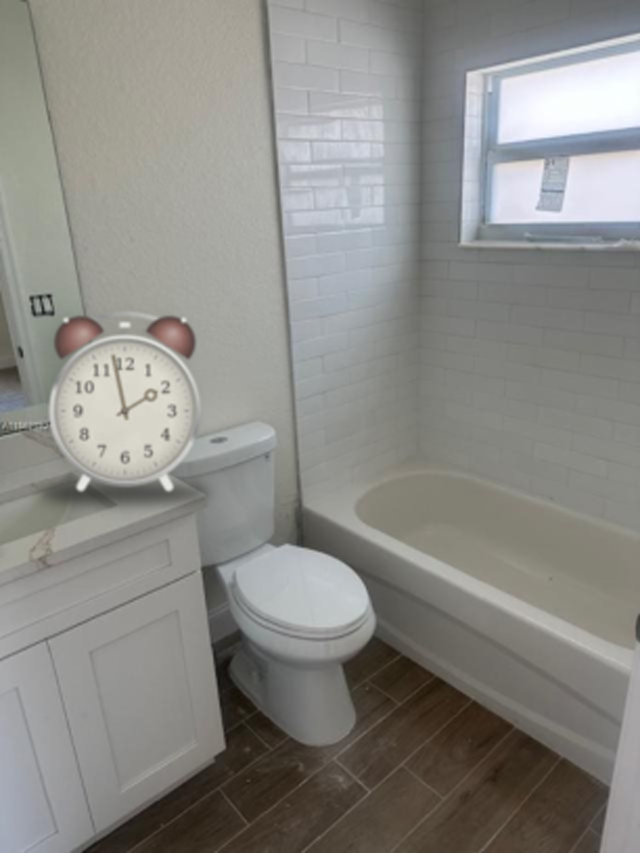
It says 1.58
